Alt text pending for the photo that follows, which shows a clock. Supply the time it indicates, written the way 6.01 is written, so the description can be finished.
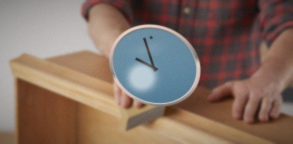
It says 9.58
